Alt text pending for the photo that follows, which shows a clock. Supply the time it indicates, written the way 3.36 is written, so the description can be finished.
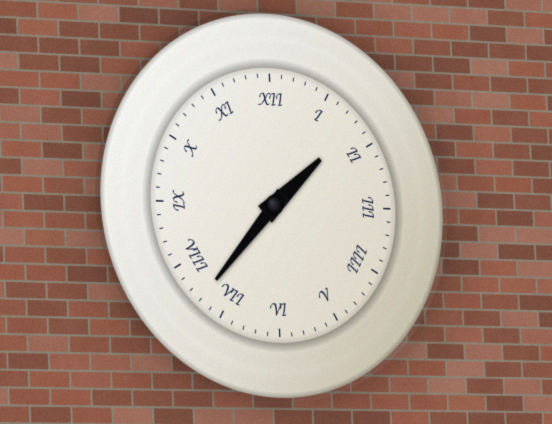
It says 1.37
